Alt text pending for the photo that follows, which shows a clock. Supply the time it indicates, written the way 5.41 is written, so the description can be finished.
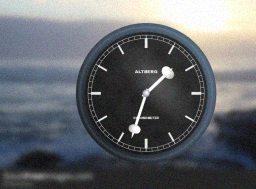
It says 1.33
